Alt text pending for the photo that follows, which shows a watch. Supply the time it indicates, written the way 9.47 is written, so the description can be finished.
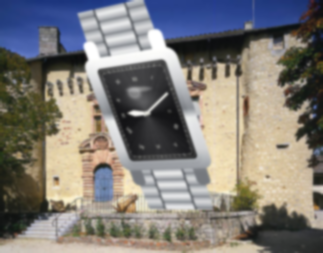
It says 9.10
